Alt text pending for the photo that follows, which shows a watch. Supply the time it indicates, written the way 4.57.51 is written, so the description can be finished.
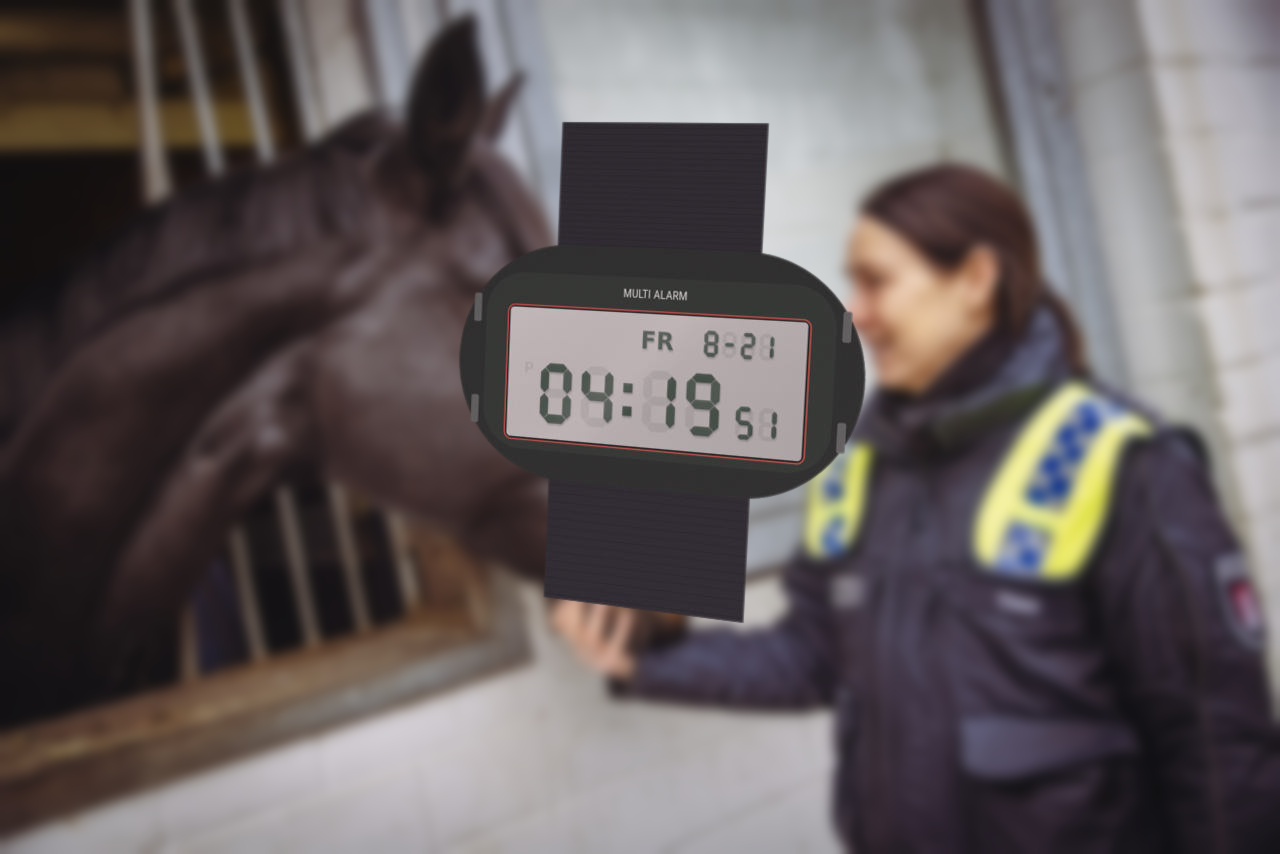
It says 4.19.51
